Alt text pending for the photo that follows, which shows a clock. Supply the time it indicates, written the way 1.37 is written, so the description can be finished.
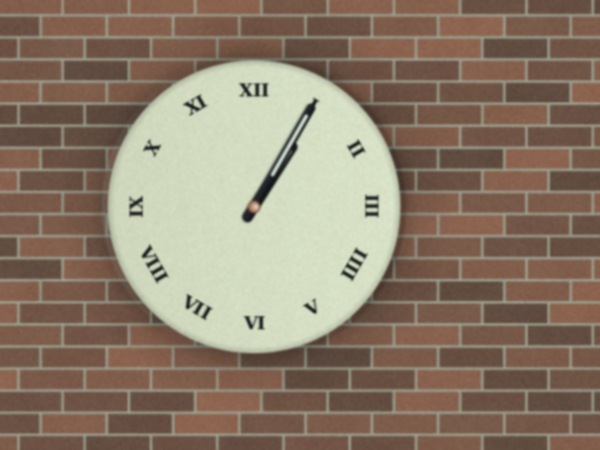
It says 1.05
